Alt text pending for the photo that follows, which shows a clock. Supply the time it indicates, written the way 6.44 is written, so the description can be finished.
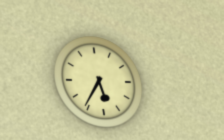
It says 5.36
